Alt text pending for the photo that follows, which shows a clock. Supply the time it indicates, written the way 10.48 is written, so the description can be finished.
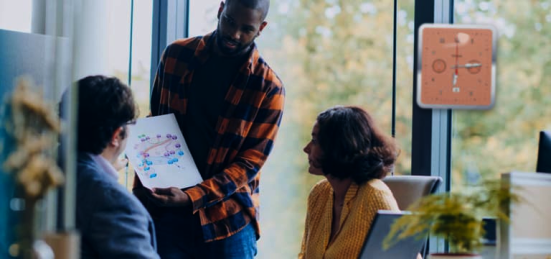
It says 6.14
